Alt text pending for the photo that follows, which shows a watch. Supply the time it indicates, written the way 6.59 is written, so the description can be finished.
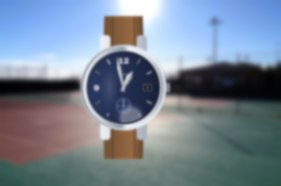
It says 12.58
